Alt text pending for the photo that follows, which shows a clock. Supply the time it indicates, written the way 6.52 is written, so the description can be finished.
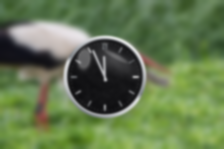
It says 11.56
